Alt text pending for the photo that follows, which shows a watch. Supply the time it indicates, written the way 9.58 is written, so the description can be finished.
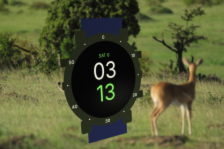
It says 3.13
